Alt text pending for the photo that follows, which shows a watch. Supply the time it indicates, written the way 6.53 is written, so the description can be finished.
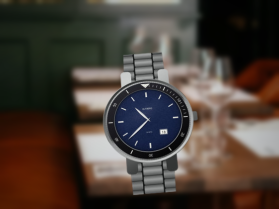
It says 10.38
